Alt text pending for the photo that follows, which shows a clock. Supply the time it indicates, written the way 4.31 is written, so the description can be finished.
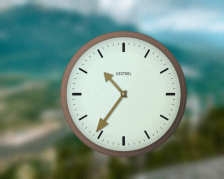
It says 10.36
